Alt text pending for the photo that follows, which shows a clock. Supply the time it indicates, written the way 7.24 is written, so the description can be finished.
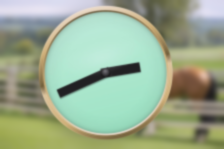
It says 2.41
